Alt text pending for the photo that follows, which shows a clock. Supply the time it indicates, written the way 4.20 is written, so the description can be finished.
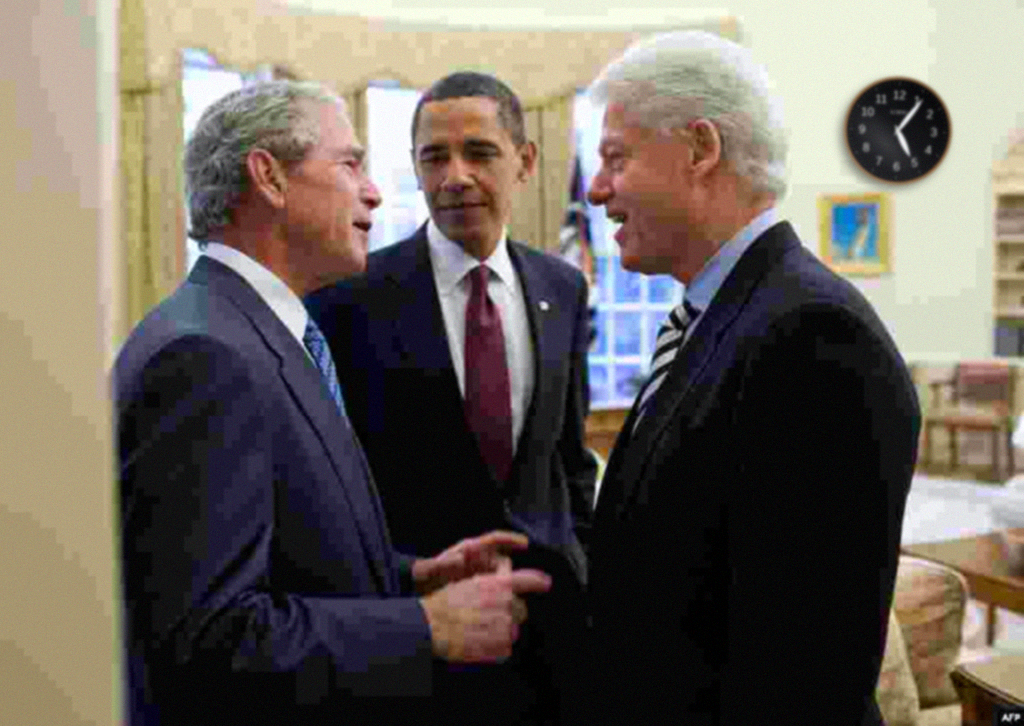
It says 5.06
